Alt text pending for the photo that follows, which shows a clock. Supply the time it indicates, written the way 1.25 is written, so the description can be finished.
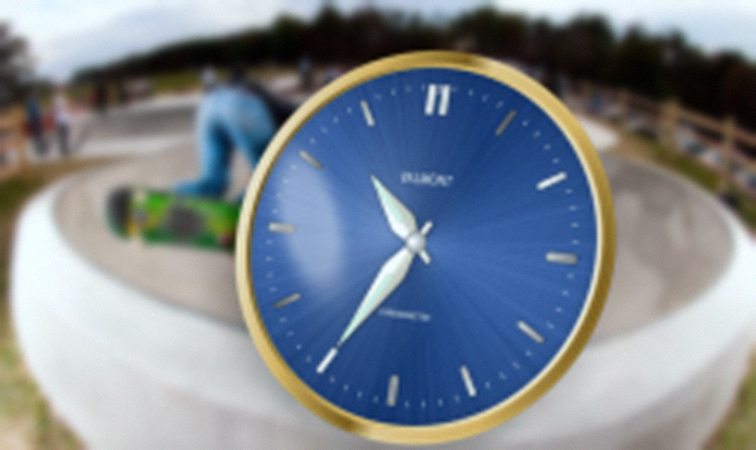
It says 10.35
